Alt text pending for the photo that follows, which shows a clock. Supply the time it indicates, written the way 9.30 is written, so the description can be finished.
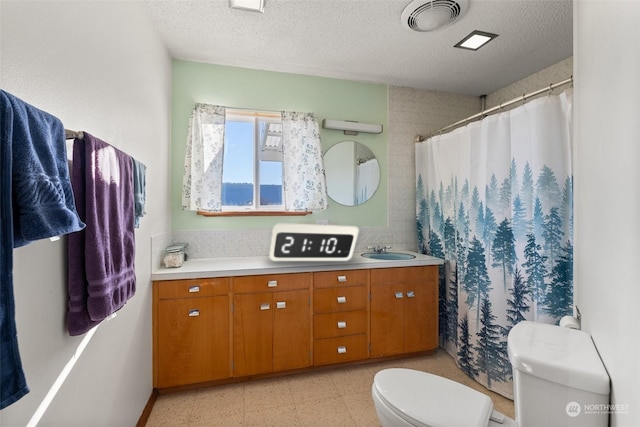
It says 21.10
